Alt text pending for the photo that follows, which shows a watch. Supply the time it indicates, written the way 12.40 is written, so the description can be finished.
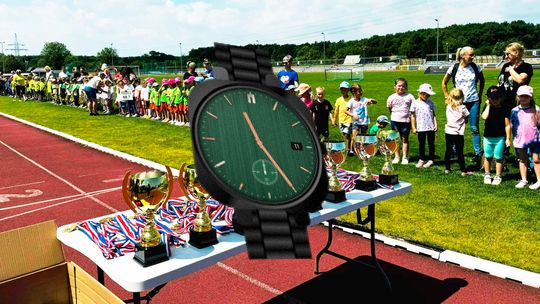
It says 11.25
